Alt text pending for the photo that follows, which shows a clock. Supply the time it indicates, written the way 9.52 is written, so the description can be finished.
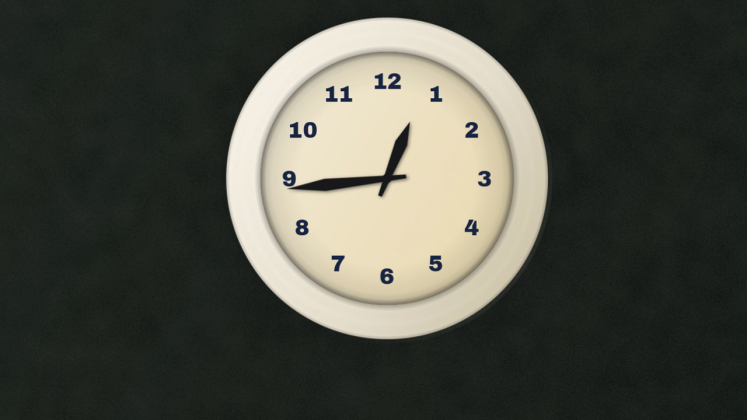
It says 12.44
